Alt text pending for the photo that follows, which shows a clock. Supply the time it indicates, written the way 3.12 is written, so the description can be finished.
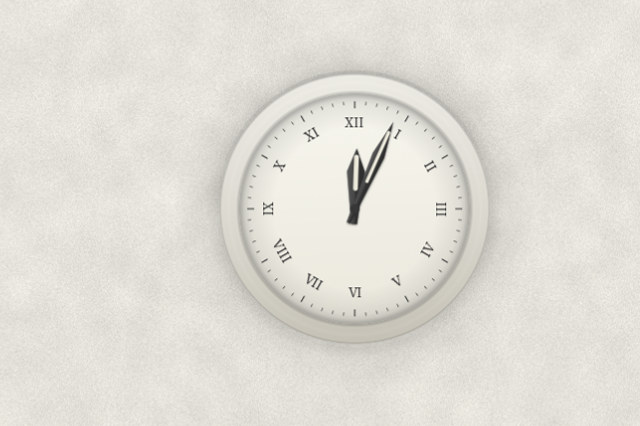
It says 12.04
